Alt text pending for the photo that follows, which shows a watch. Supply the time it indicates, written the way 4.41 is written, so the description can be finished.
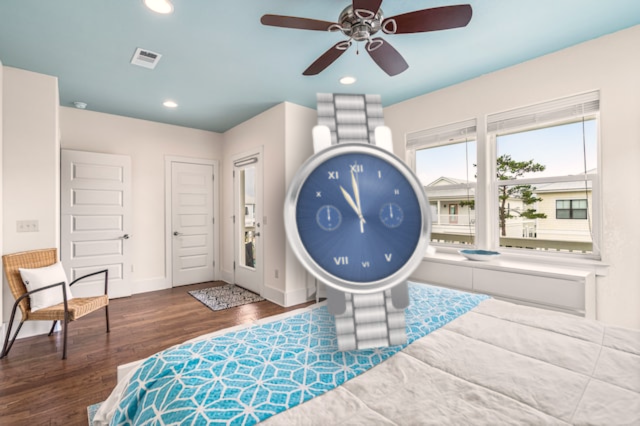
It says 10.59
